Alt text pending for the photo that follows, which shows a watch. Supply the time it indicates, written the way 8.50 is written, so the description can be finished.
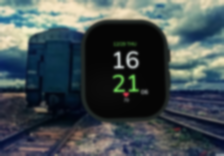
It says 16.21
